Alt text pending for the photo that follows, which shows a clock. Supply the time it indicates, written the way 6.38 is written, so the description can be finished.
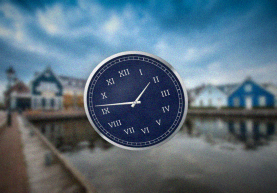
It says 1.47
